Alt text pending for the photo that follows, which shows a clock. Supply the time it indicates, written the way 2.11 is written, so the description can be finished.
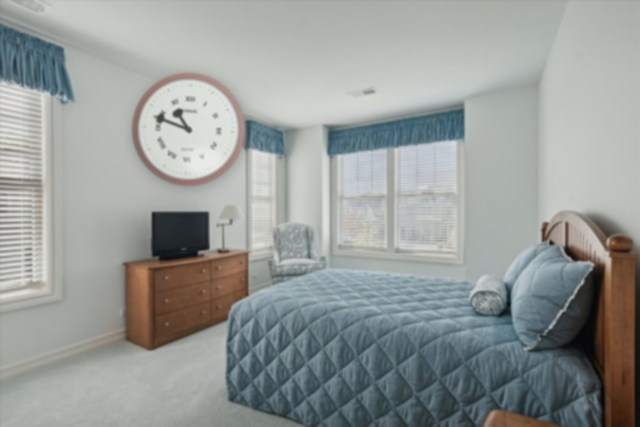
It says 10.48
